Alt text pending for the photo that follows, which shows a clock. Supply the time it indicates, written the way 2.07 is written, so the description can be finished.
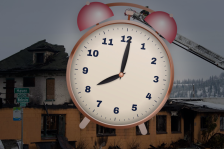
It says 8.01
